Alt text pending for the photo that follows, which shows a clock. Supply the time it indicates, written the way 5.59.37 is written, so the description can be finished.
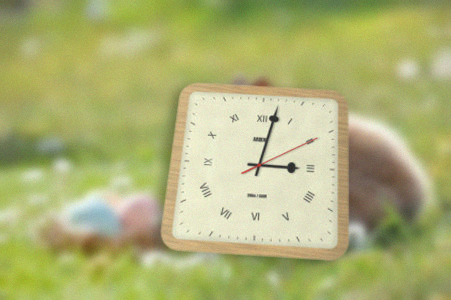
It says 3.02.10
